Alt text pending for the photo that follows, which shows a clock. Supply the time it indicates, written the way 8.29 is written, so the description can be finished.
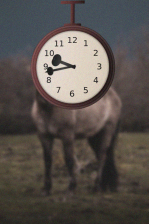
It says 9.43
